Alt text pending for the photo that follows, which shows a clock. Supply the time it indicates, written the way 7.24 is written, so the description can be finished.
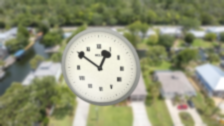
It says 12.51
